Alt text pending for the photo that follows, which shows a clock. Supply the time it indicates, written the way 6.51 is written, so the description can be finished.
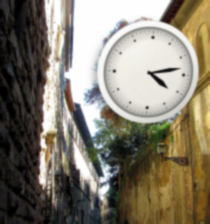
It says 4.13
